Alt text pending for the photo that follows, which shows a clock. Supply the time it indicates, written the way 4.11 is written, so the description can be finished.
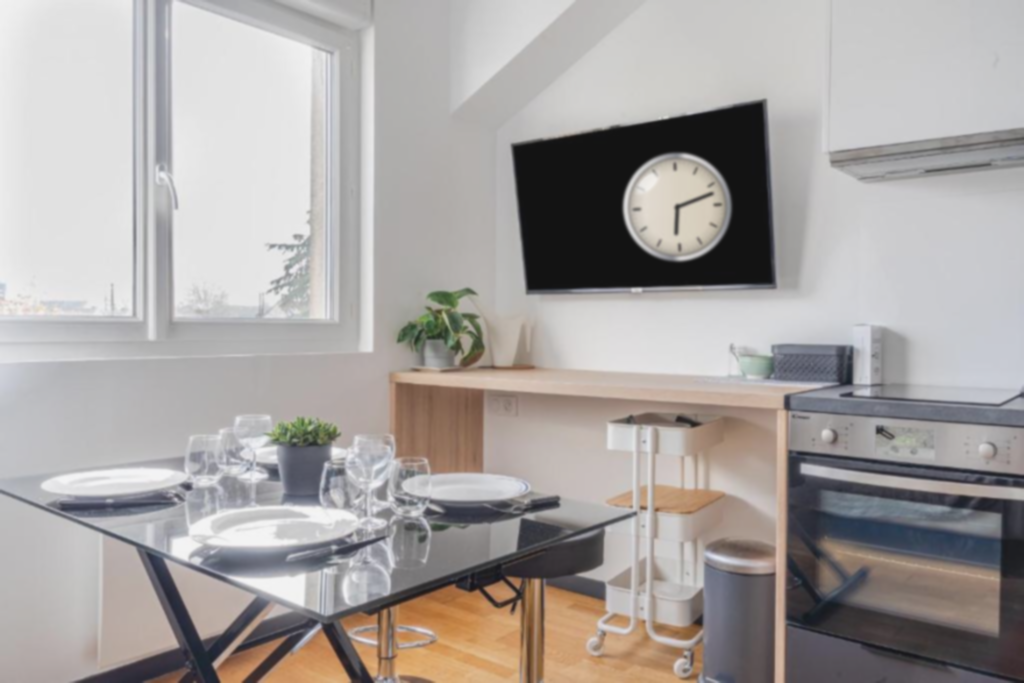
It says 6.12
